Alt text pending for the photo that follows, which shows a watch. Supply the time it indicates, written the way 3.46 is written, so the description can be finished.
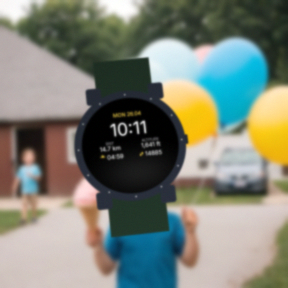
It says 10.11
